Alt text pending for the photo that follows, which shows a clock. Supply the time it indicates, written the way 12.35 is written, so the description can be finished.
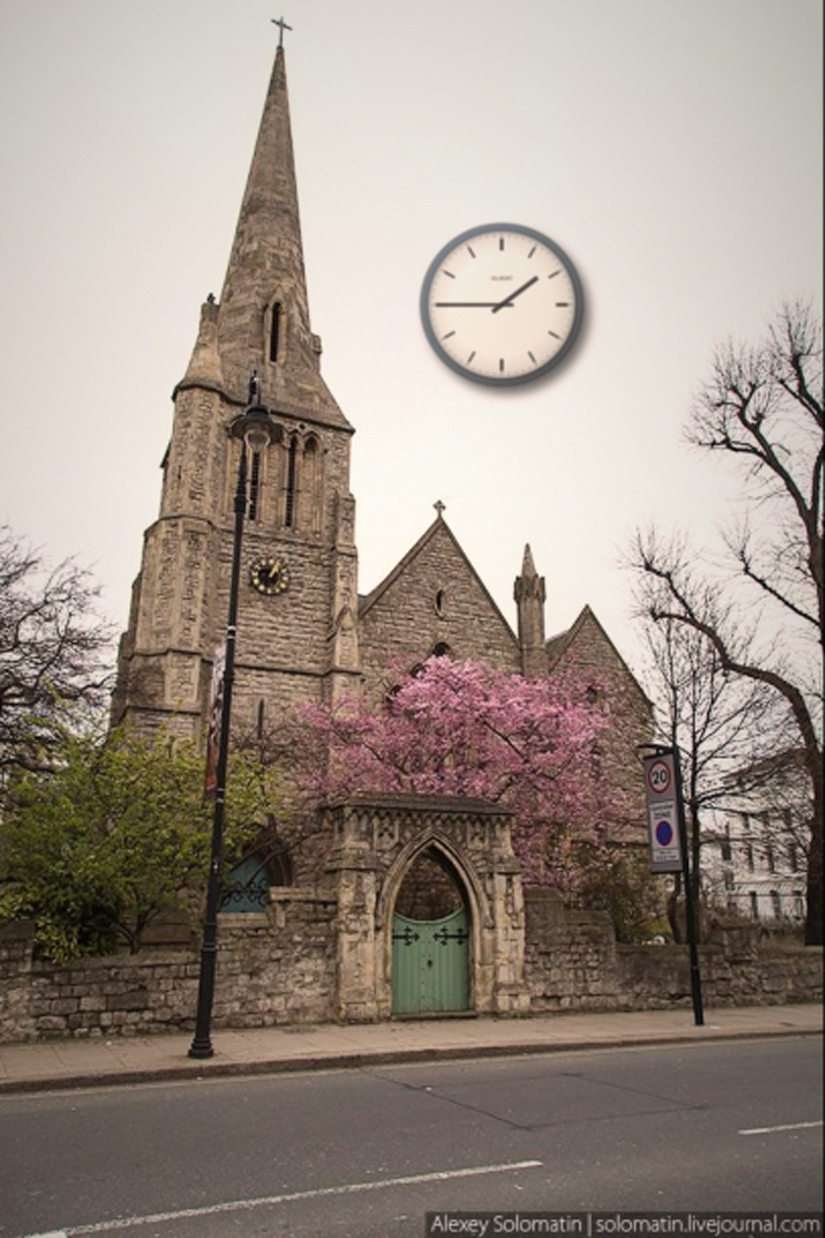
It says 1.45
